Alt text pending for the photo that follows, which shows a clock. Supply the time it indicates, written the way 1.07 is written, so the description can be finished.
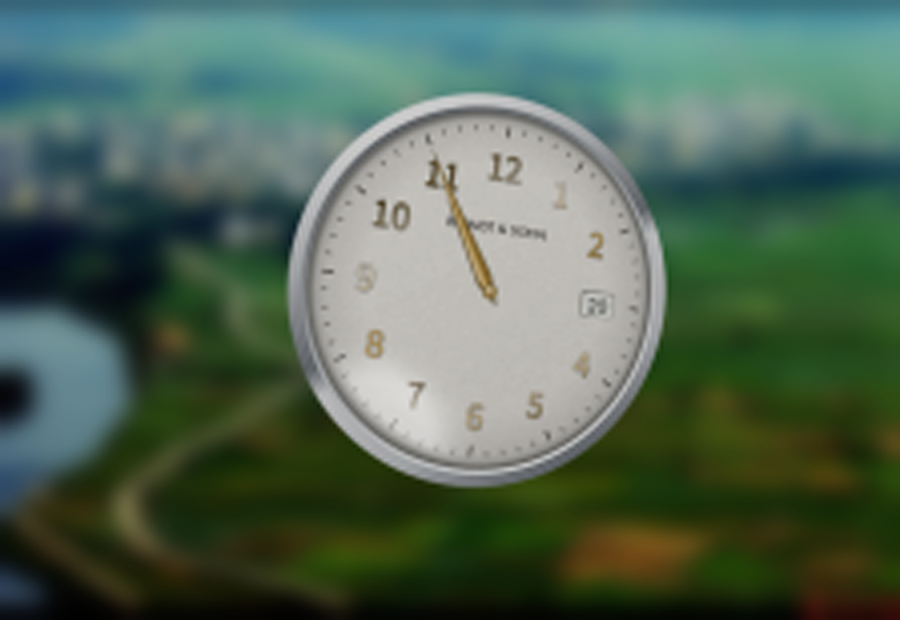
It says 10.55
